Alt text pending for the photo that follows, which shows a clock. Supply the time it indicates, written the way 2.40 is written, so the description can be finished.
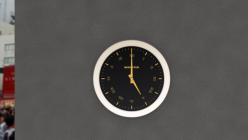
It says 5.00
